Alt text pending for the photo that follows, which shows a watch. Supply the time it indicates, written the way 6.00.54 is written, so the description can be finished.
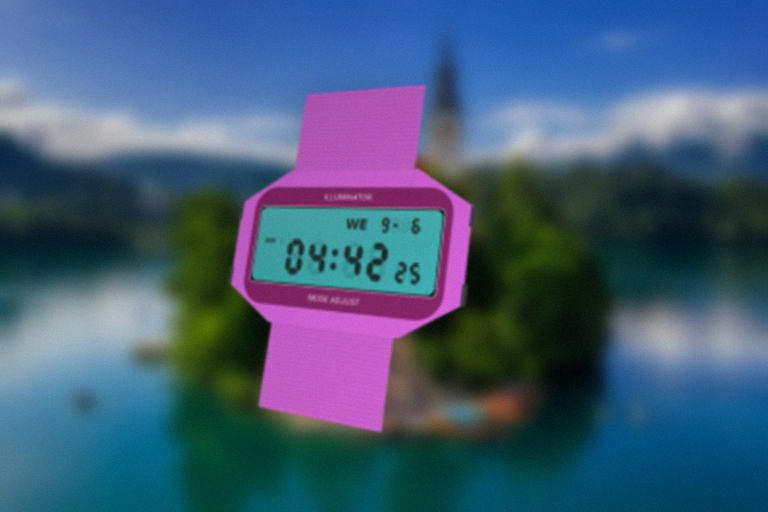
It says 4.42.25
